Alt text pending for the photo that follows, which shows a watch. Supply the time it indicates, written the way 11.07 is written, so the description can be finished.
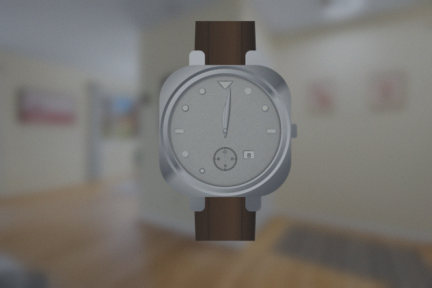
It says 12.01
